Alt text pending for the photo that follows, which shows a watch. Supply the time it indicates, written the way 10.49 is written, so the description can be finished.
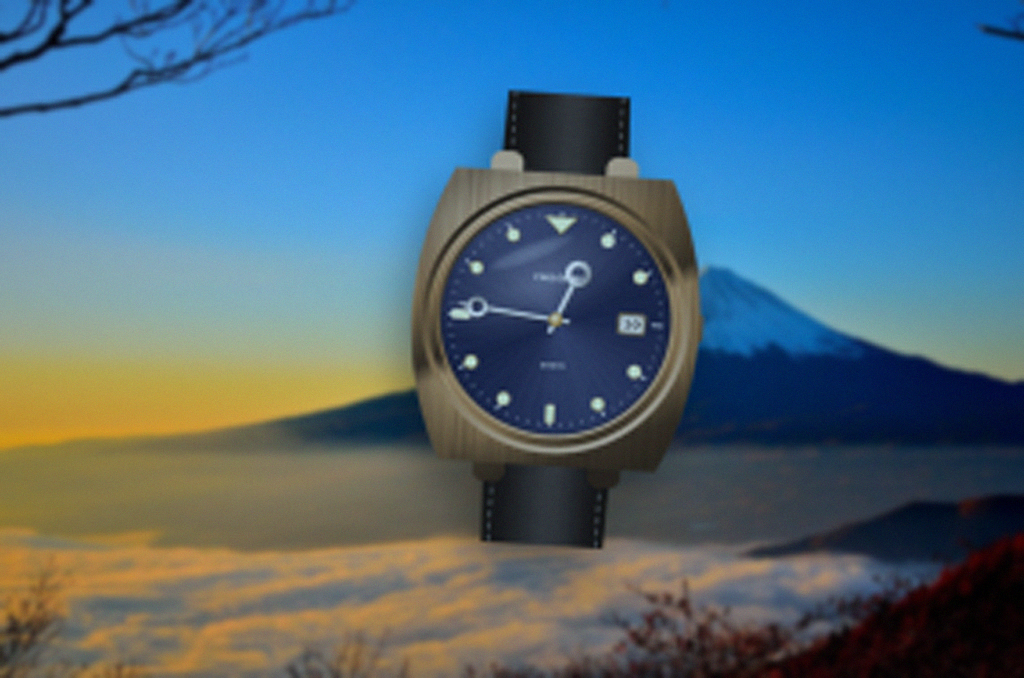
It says 12.46
